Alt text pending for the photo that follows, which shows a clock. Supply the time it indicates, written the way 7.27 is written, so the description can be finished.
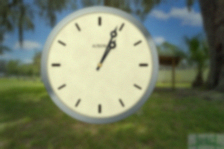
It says 1.04
